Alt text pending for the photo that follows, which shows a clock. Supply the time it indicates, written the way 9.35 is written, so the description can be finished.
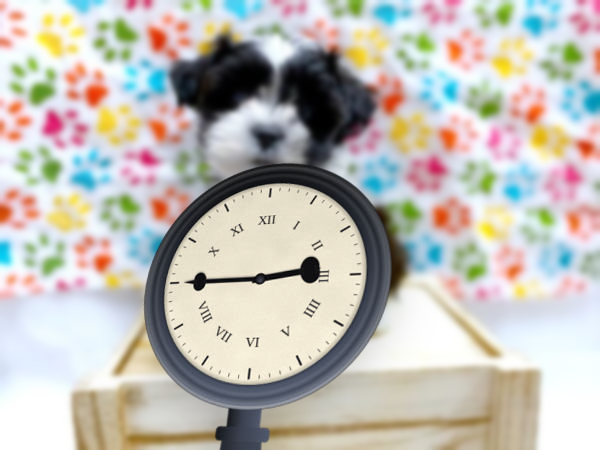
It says 2.45
